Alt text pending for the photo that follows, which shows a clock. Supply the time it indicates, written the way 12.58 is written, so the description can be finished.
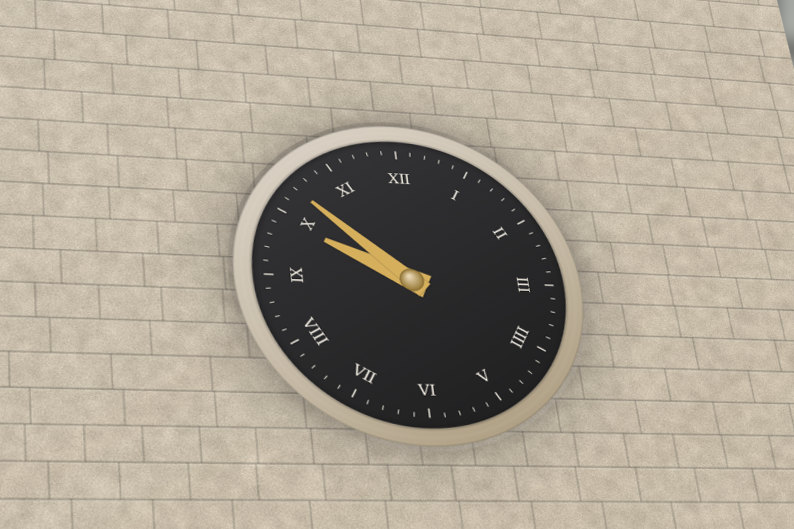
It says 9.52
